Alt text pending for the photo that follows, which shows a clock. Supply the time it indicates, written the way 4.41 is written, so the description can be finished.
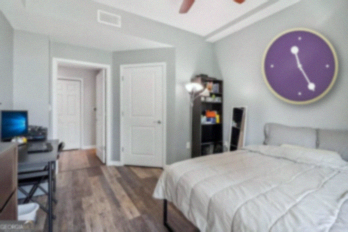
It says 11.25
